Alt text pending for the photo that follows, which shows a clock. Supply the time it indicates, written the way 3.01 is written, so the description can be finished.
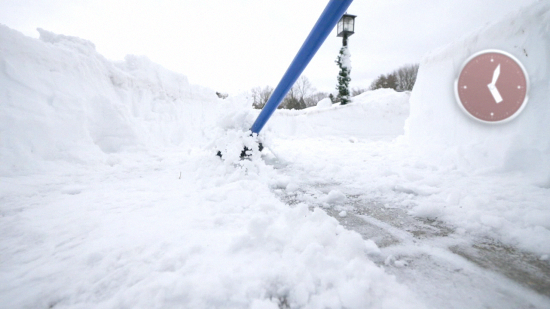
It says 5.03
